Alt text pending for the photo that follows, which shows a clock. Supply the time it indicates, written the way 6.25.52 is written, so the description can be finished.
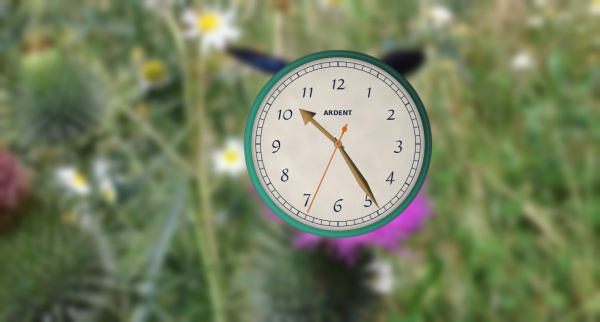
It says 10.24.34
